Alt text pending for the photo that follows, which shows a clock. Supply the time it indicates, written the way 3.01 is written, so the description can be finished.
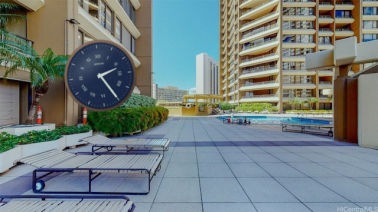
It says 2.25
